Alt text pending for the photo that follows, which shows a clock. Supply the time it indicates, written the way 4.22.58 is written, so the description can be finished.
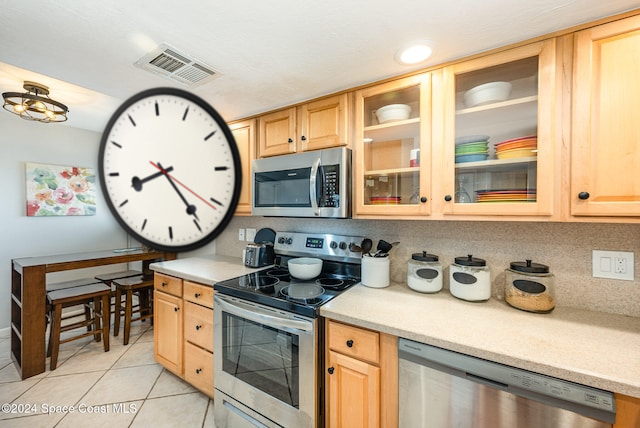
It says 8.24.21
